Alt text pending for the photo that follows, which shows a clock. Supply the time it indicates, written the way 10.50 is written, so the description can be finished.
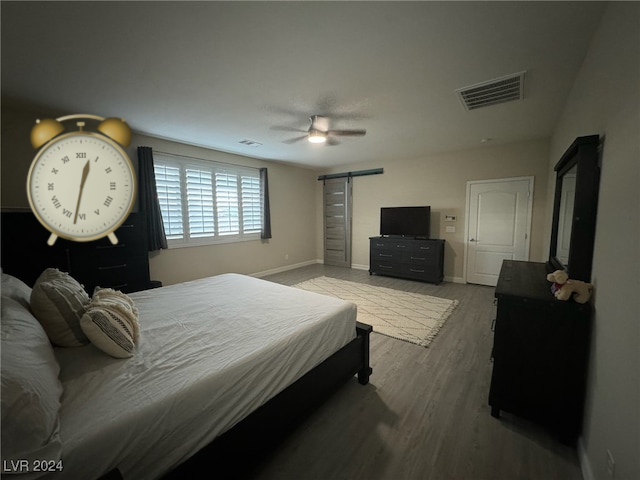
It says 12.32
